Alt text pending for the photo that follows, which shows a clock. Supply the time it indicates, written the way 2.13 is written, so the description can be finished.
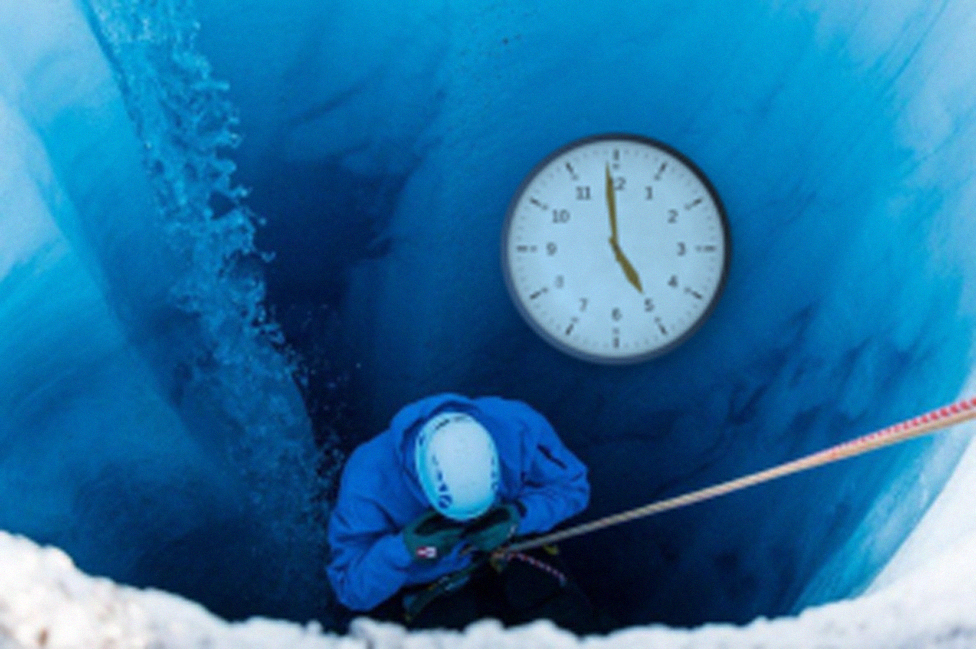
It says 4.59
